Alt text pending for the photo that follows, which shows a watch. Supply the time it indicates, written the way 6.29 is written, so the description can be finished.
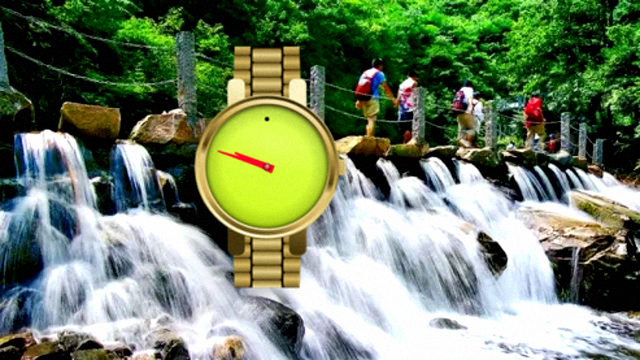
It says 9.48
